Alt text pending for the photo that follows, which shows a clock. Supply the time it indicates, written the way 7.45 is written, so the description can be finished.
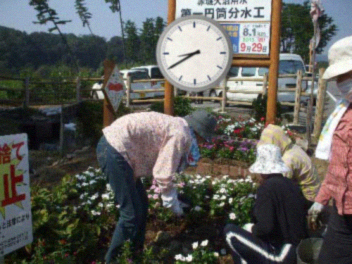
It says 8.40
